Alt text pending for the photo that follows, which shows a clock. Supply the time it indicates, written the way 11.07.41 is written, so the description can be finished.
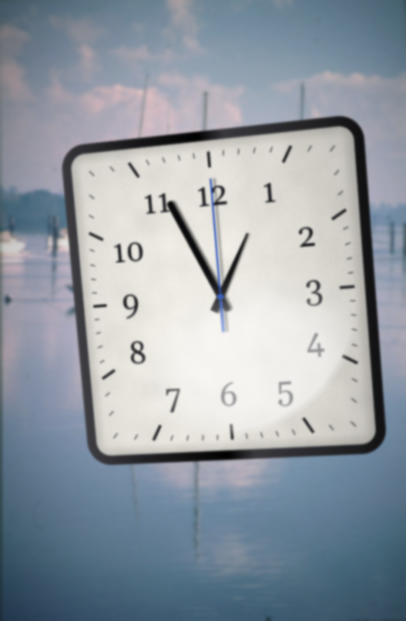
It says 12.56.00
